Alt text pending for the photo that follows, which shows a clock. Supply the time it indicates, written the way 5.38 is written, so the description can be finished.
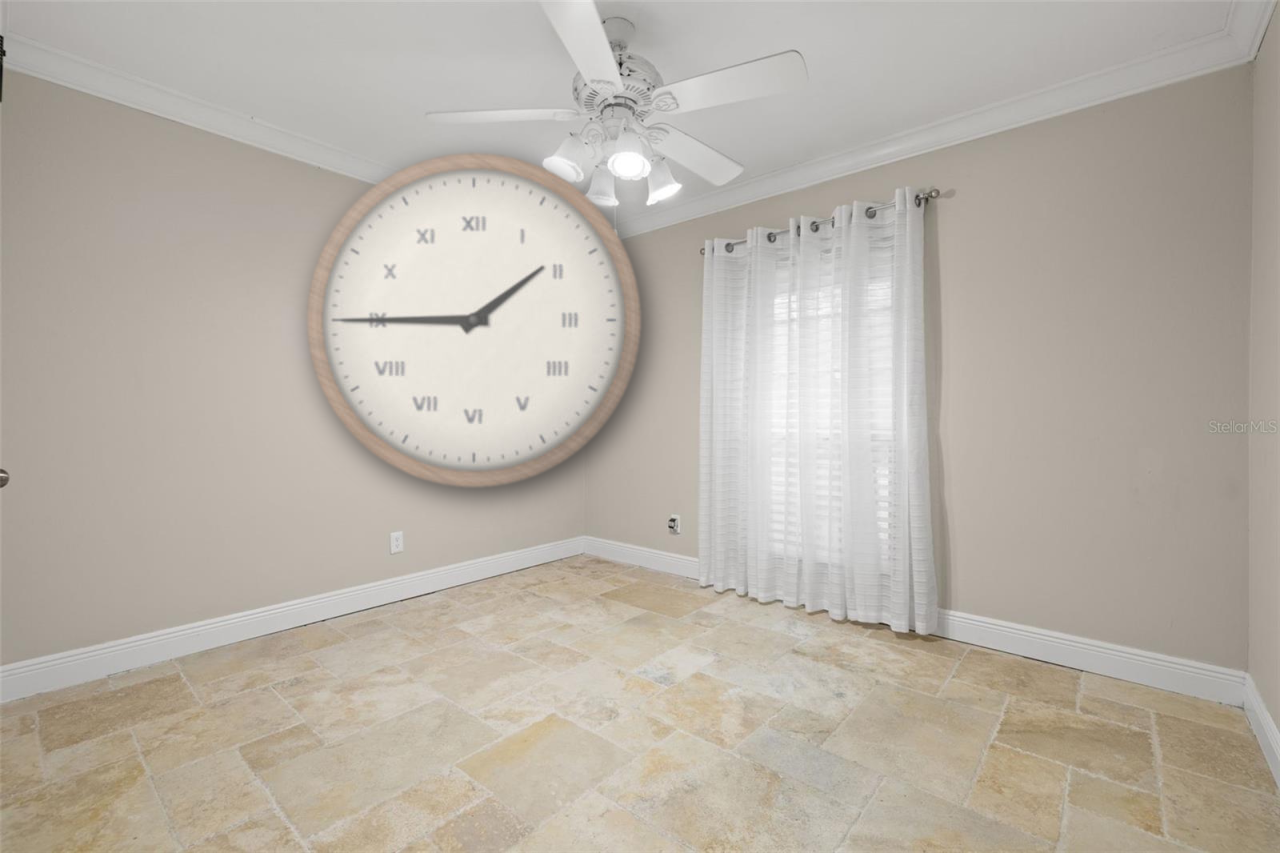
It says 1.45
